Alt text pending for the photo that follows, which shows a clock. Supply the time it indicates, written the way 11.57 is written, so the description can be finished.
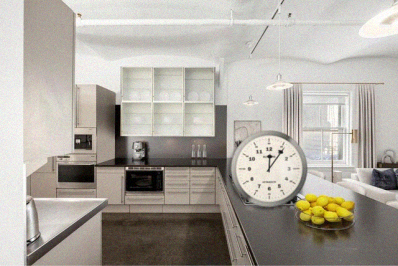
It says 12.06
